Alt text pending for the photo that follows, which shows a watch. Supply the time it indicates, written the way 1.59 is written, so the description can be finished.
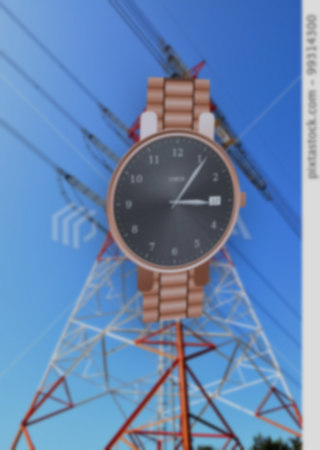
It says 3.06
